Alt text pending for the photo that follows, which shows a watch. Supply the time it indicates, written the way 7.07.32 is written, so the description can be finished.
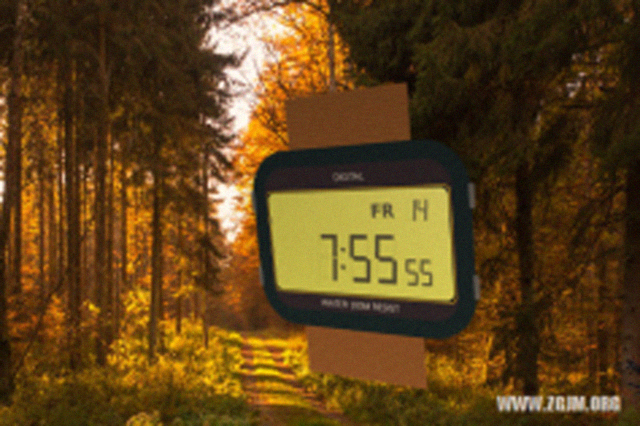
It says 7.55.55
